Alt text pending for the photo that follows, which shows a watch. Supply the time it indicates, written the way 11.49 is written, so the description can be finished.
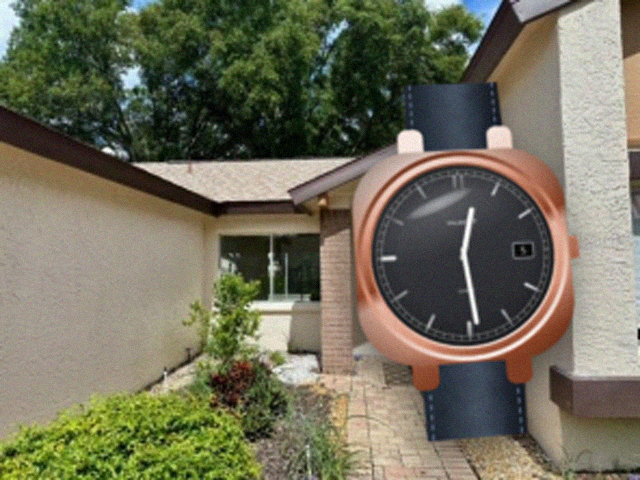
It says 12.29
